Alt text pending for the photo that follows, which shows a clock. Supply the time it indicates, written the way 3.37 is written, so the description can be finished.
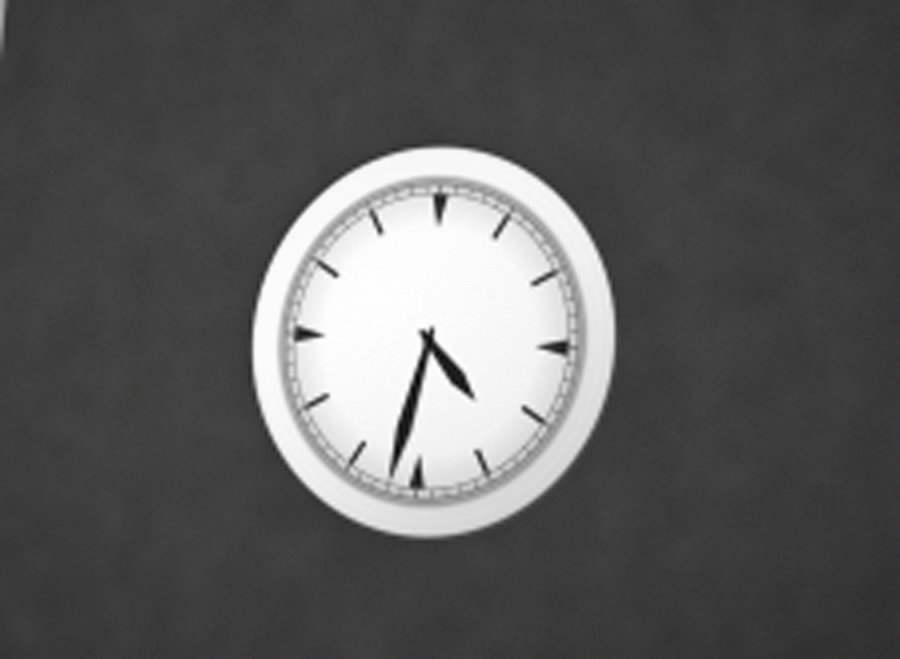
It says 4.32
